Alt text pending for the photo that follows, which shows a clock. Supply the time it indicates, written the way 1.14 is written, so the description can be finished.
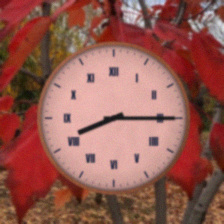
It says 8.15
